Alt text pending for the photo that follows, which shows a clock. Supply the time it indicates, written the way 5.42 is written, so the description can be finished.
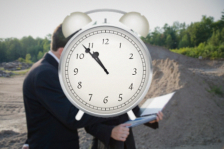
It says 10.53
